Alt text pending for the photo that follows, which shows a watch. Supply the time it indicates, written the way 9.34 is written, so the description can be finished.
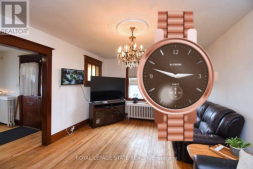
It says 2.48
